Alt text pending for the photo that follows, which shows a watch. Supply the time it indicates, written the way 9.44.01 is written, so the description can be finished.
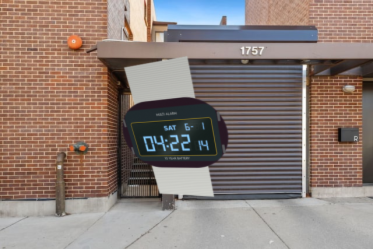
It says 4.22.14
